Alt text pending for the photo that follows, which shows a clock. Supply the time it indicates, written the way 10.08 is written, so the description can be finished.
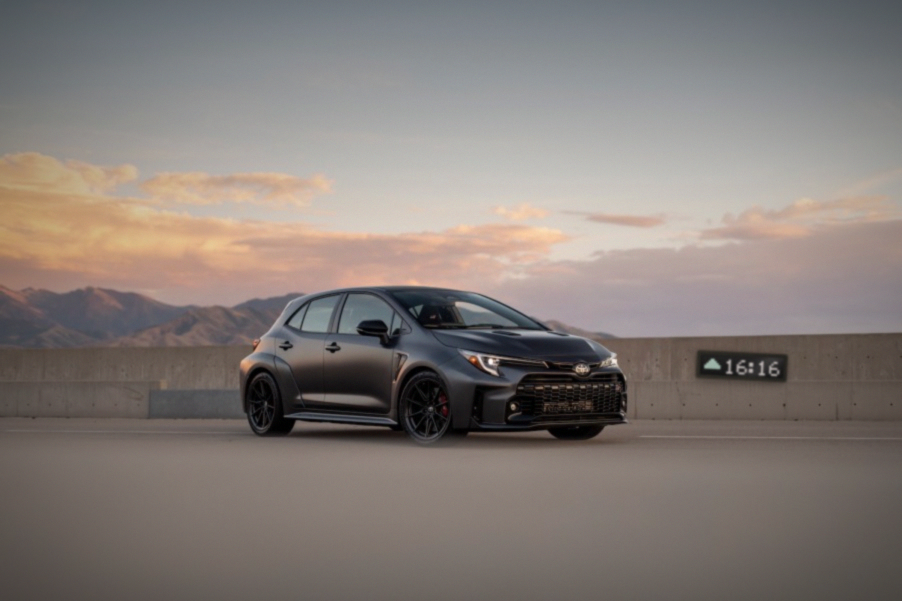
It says 16.16
